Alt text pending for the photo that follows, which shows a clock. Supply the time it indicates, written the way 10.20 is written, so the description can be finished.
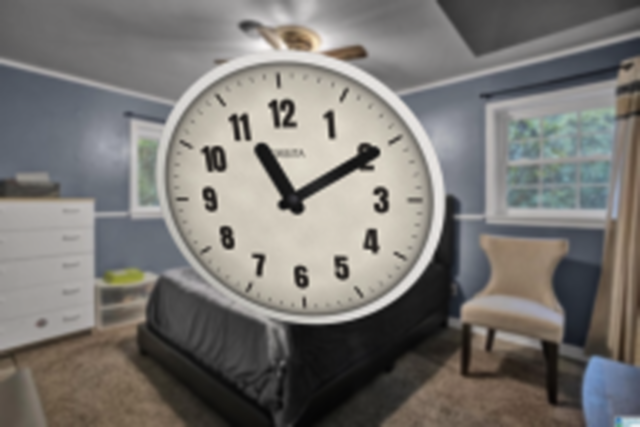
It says 11.10
